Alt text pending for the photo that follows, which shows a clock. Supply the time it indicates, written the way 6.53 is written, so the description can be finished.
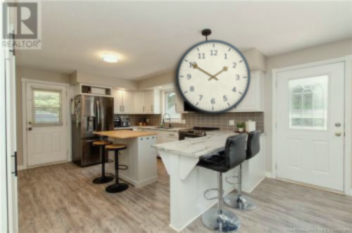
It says 1.50
